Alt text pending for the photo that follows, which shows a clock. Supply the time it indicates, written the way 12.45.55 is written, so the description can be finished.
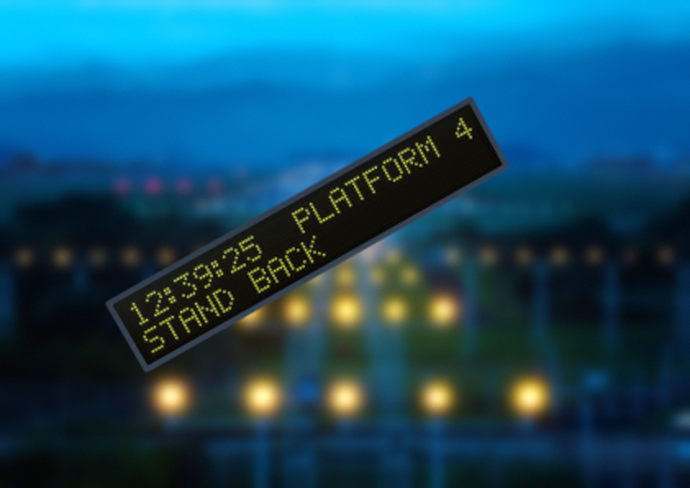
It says 12.39.25
